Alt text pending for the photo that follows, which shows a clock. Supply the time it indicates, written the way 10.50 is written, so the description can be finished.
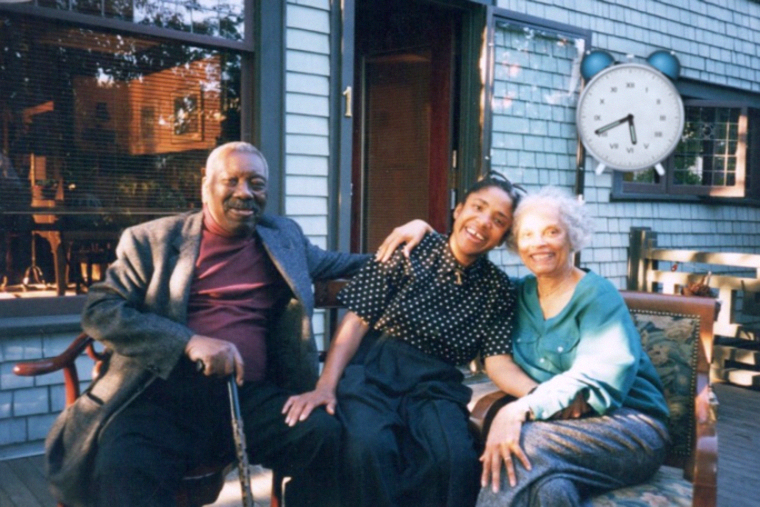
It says 5.41
